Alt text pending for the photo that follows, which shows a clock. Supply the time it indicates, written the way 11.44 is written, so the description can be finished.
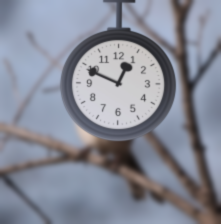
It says 12.49
